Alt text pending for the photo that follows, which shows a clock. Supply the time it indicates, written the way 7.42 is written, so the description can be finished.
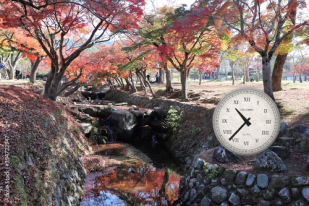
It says 10.37
